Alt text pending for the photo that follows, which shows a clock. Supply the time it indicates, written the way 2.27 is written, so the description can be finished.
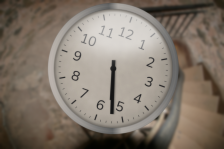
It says 5.27
